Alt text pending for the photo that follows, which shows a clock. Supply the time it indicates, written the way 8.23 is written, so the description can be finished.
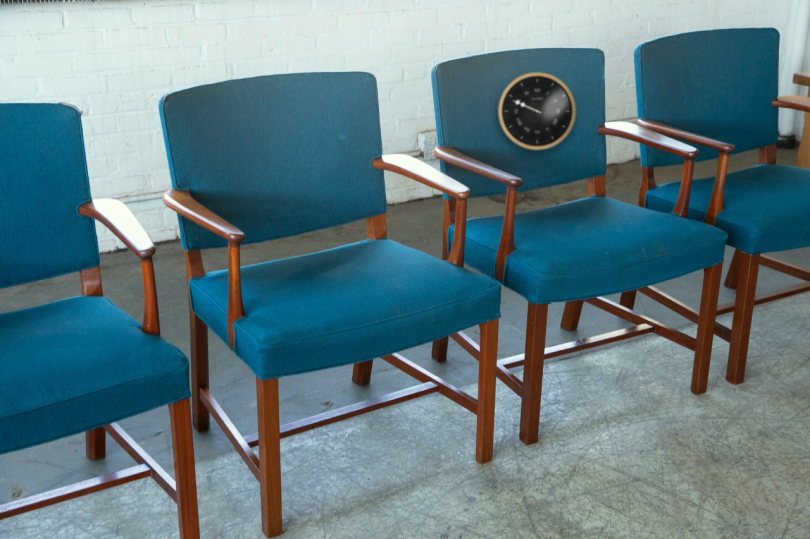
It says 9.49
